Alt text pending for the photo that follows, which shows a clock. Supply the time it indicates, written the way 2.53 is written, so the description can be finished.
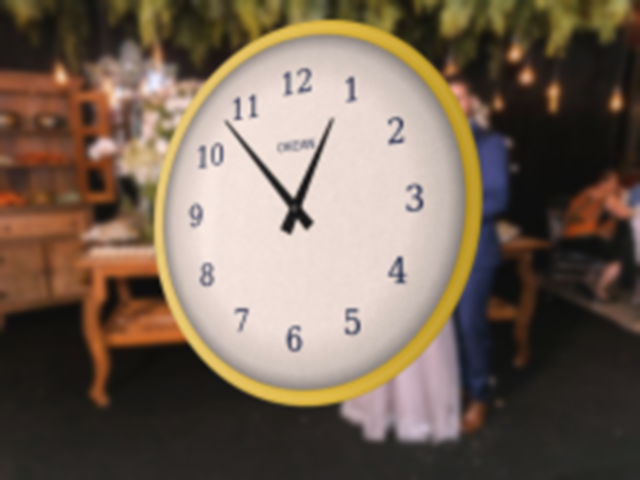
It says 12.53
